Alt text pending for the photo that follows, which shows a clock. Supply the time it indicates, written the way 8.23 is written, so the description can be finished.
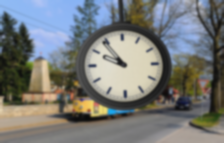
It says 9.54
